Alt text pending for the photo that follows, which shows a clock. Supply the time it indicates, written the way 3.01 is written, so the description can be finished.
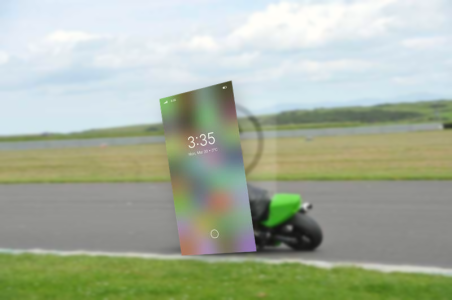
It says 3.35
